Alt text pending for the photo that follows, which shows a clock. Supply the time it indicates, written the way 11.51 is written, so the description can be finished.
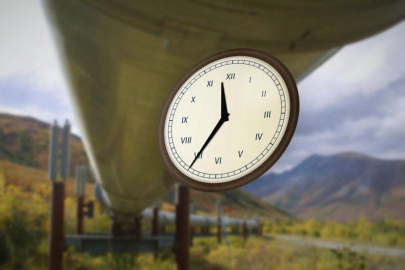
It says 11.35
